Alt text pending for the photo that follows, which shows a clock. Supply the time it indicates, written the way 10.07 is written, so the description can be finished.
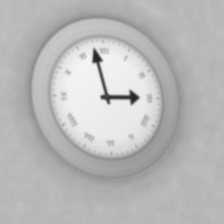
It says 2.58
